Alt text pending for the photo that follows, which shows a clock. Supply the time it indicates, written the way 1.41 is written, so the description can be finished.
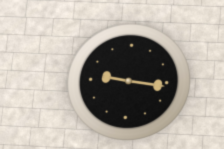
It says 9.16
